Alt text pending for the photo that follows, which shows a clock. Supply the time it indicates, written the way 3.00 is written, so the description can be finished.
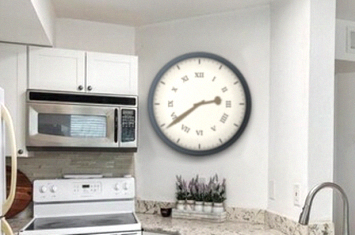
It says 2.39
